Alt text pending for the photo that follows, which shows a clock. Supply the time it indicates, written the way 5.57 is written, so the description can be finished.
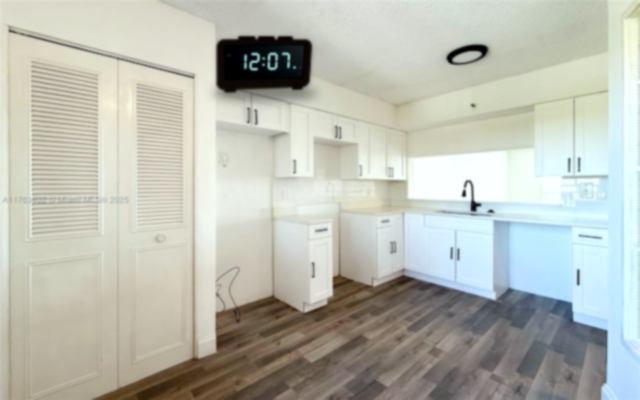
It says 12.07
